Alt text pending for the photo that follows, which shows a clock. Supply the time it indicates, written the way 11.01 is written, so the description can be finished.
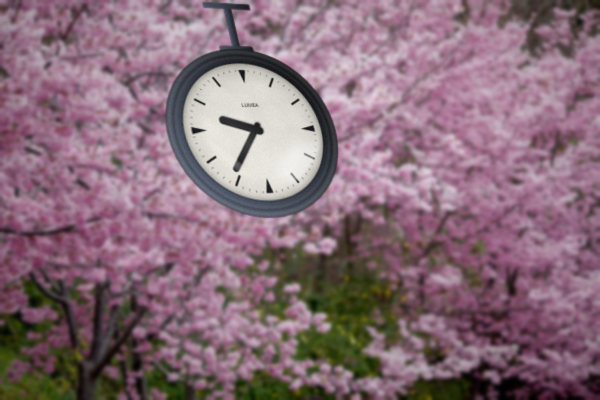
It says 9.36
